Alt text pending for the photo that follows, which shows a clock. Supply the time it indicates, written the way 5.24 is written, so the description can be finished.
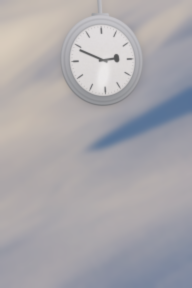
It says 2.49
